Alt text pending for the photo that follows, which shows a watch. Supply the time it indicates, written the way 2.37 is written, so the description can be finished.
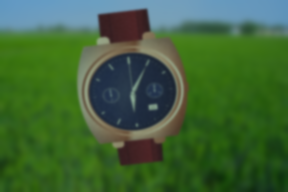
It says 6.05
